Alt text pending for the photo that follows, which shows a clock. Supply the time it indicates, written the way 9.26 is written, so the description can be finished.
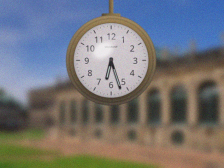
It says 6.27
